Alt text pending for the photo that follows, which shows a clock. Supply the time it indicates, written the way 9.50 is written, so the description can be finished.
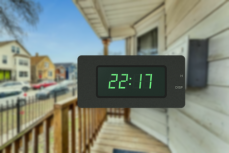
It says 22.17
